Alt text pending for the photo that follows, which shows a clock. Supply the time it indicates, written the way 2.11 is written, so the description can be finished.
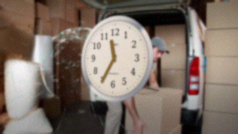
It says 11.35
